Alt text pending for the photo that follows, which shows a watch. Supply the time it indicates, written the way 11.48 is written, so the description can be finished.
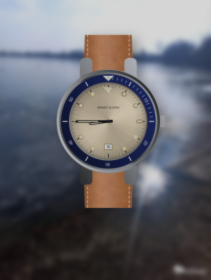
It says 8.45
